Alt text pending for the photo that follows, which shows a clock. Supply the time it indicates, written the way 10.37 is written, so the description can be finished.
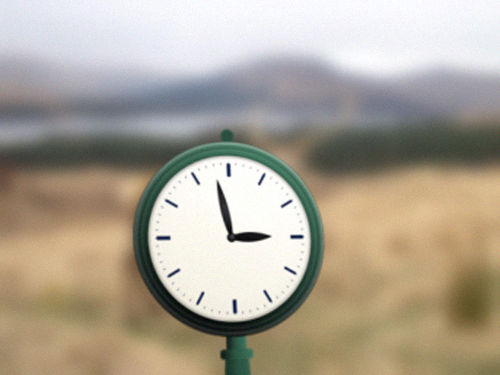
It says 2.58
